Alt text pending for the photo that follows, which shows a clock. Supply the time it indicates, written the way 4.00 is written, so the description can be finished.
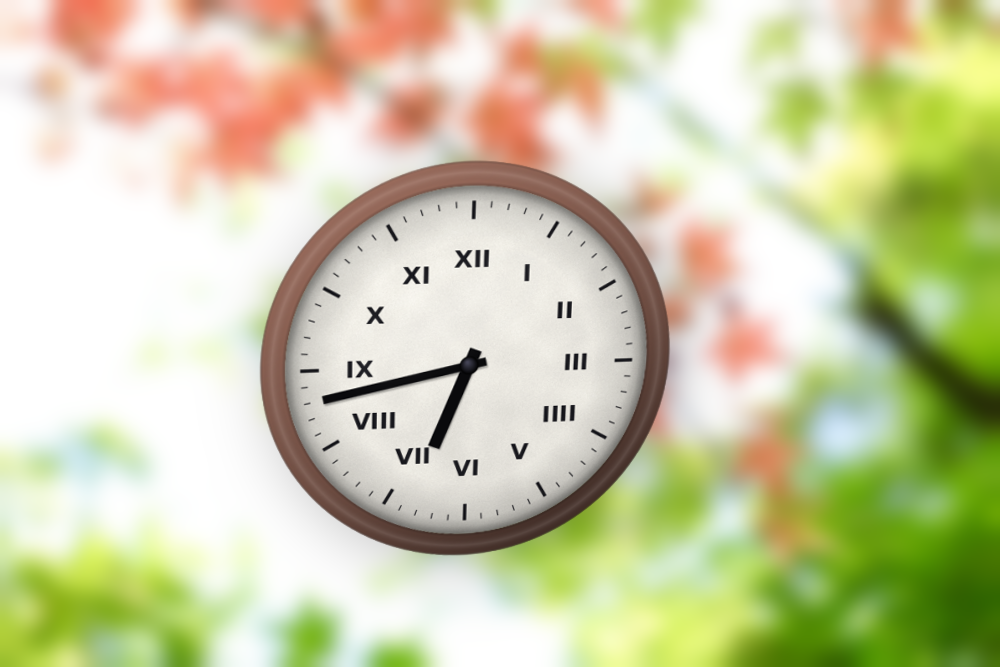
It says 6.43
